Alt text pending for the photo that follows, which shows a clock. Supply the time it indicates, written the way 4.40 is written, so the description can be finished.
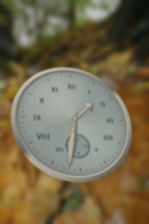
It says 1.32
